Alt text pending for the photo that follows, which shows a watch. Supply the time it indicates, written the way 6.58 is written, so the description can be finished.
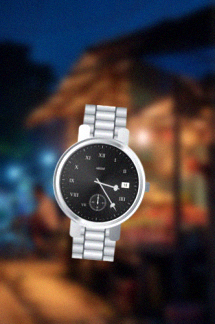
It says 3.24
